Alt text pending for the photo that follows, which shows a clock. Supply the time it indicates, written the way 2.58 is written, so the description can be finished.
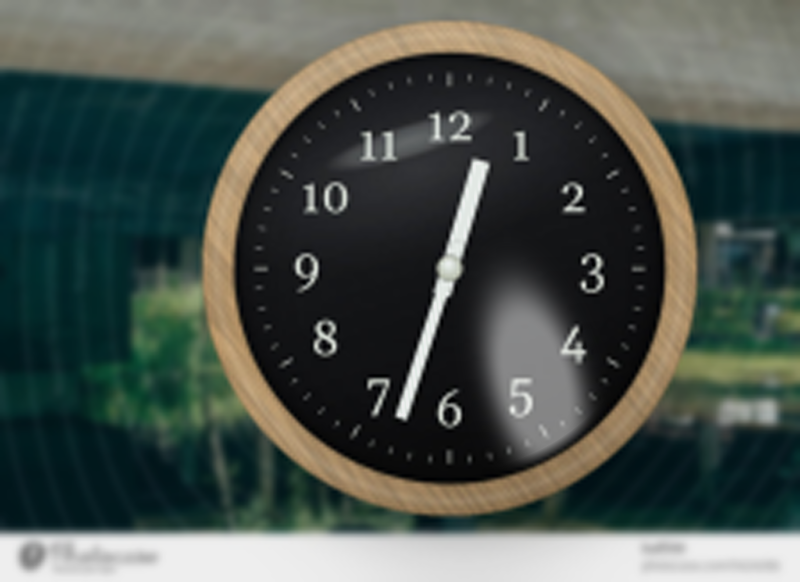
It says 12.33
